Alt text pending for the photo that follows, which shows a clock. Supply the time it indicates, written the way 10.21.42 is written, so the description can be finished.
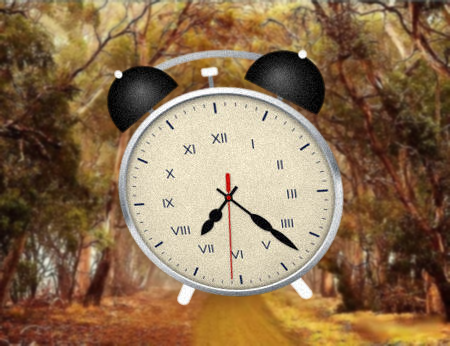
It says 7.22.31
